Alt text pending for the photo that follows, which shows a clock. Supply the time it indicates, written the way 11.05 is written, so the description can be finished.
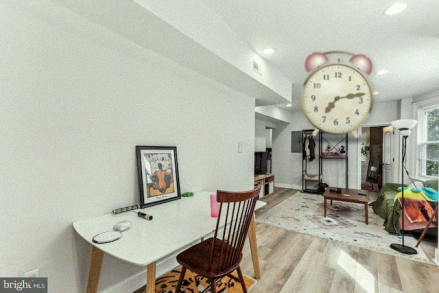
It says 7.13
